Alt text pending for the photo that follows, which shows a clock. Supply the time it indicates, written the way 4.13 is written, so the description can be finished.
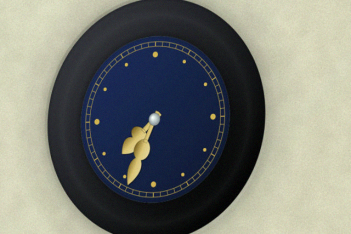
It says 7.34
